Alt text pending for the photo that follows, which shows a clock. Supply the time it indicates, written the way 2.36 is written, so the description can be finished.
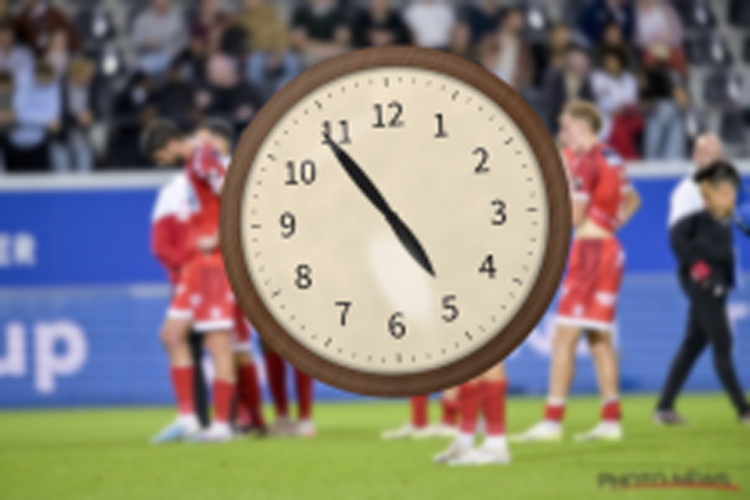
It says 4.54
